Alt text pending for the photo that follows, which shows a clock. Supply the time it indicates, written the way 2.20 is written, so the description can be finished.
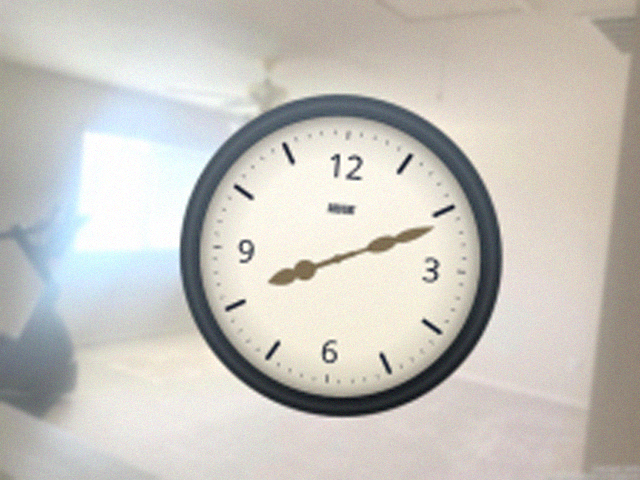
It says 8.11
